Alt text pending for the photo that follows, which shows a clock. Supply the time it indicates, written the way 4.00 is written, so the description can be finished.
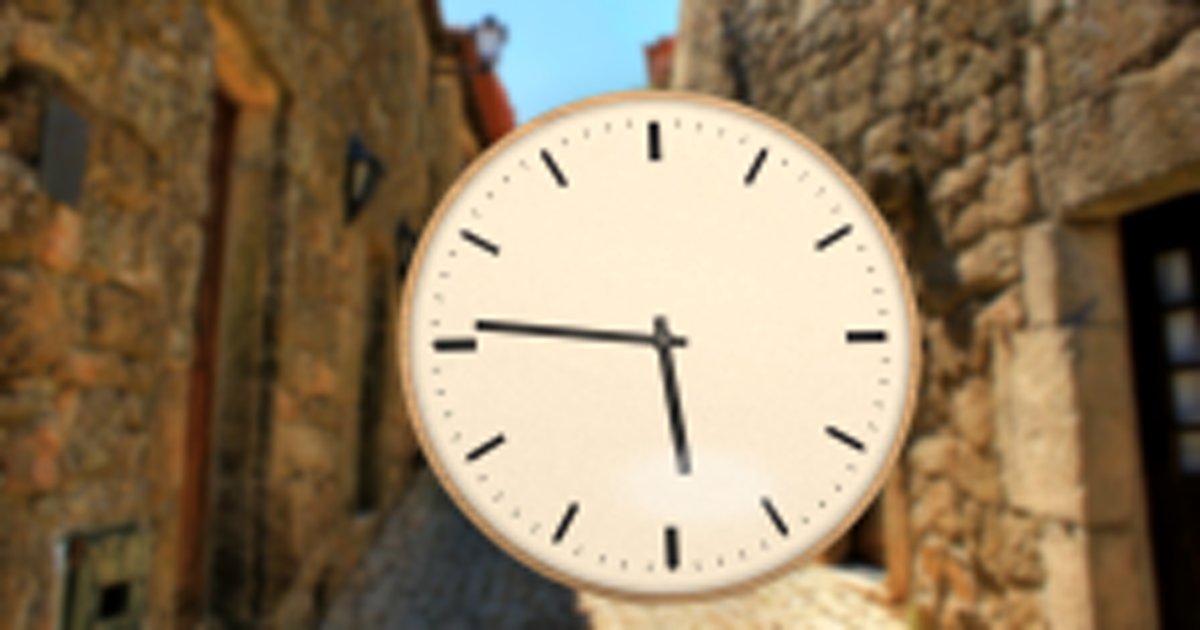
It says 5.46
